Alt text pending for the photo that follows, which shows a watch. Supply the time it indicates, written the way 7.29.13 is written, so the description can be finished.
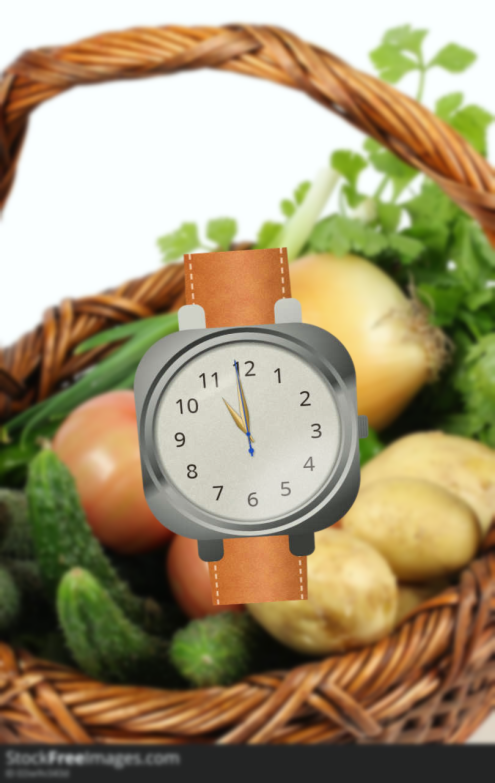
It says 10.58.59
